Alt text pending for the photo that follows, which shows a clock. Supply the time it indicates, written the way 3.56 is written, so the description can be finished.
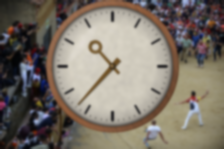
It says 10.37
